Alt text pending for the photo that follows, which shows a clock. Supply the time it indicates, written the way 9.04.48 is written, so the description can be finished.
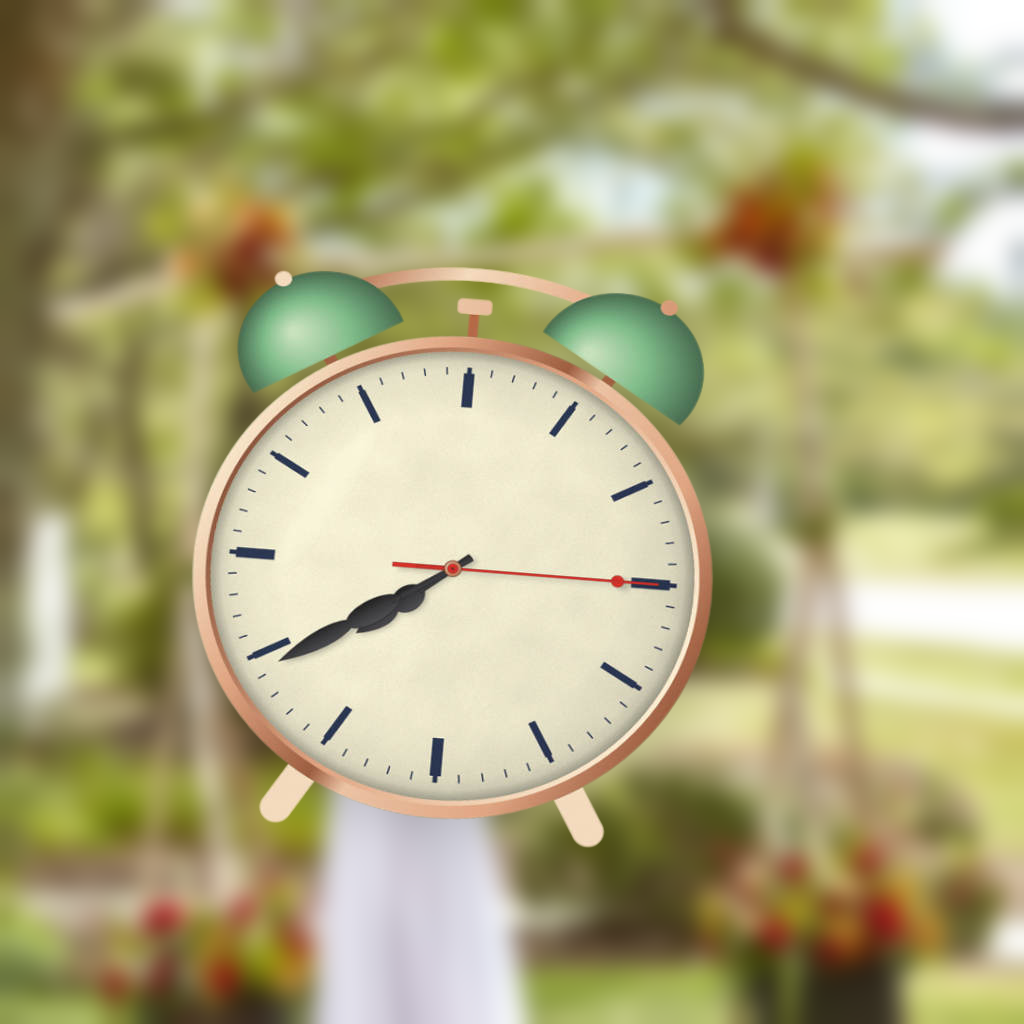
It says 7.39.15
